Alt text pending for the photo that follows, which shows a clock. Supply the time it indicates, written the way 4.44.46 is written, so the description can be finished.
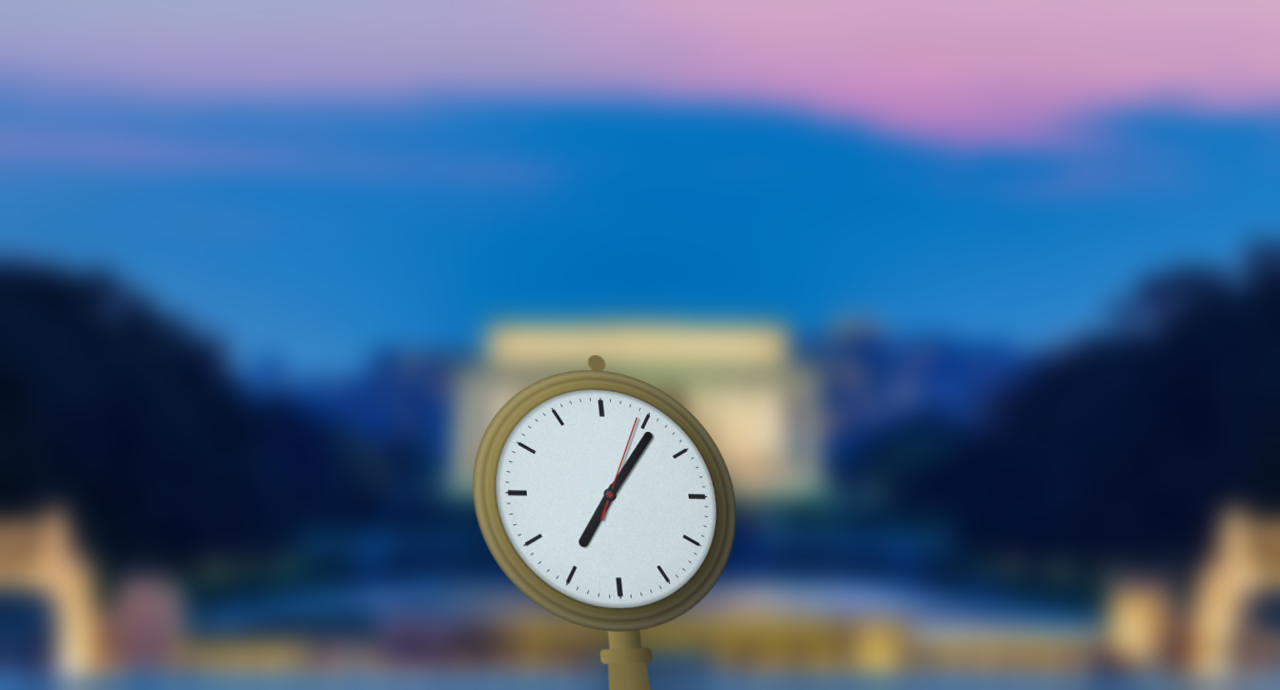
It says 7.06.04
